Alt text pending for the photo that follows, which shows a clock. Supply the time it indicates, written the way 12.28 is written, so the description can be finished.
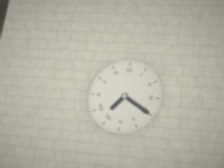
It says 7.20
